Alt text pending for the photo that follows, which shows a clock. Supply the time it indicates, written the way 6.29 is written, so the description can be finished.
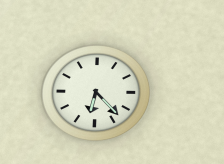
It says 6.23
